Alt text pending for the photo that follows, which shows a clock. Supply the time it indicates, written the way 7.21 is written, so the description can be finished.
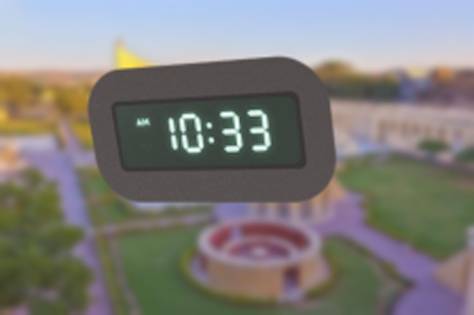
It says 10.33
